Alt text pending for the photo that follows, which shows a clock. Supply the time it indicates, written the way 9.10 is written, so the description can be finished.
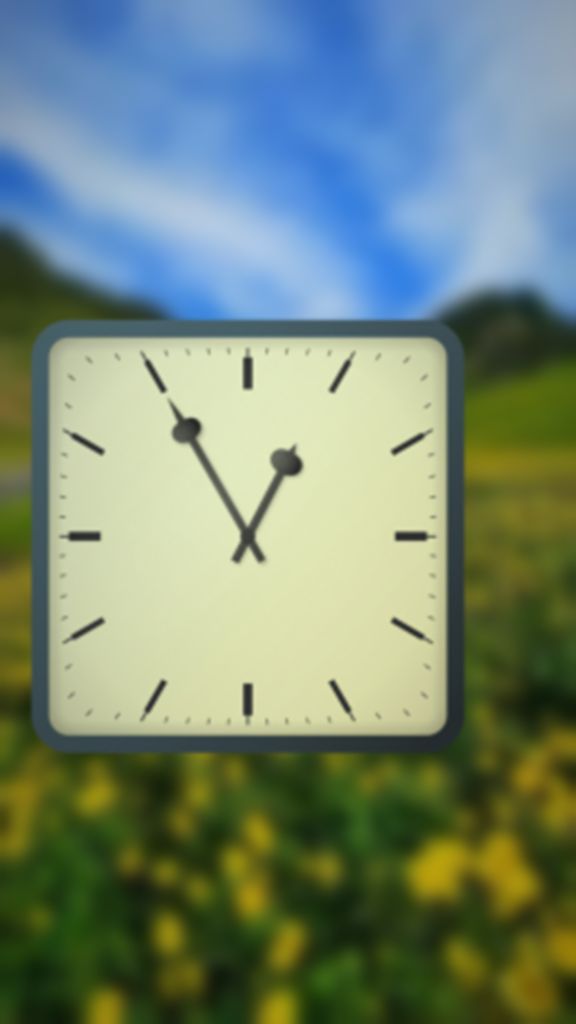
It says 12.55
